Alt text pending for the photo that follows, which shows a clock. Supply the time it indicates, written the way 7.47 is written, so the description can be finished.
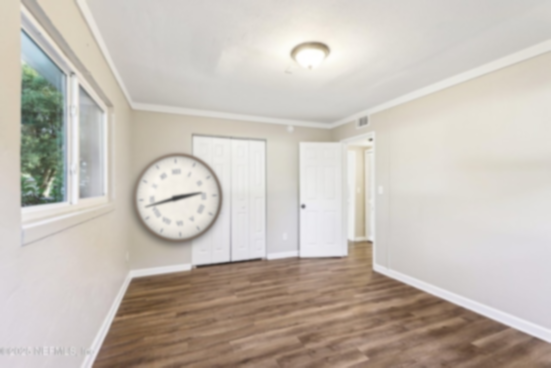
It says 2.43
